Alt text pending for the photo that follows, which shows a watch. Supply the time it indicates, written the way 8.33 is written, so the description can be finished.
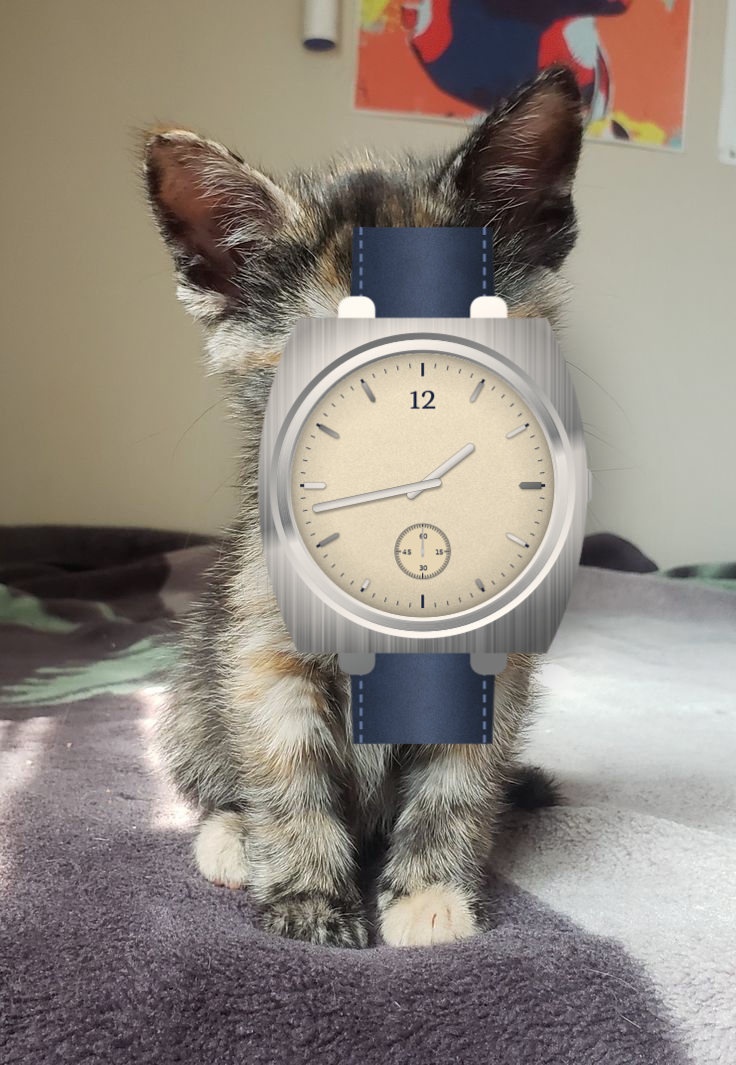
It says 1.43
